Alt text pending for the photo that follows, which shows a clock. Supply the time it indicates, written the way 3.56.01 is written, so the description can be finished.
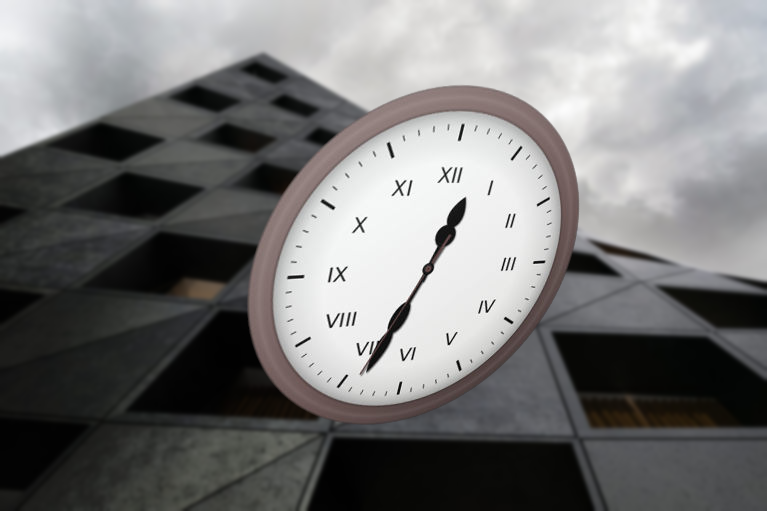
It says 12.33.34
